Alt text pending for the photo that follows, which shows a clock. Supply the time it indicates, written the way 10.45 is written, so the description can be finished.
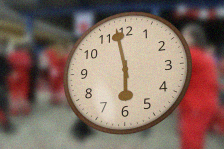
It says 5.58
